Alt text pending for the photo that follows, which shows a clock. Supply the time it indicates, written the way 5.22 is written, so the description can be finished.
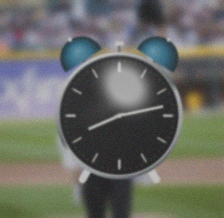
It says 8.13
